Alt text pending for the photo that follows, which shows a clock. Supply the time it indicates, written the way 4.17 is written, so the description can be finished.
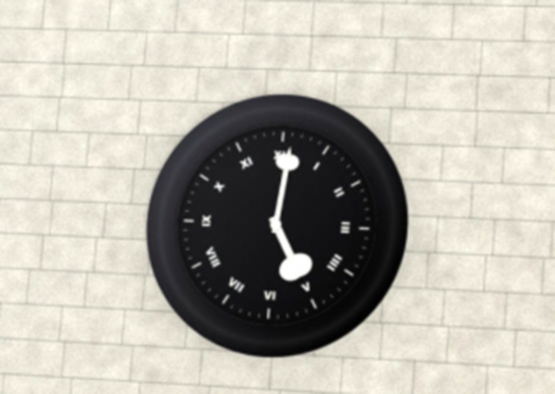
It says 5.01
